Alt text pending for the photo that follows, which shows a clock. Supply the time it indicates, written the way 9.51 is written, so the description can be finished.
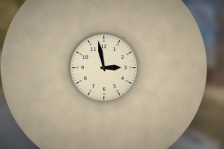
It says 2.58
